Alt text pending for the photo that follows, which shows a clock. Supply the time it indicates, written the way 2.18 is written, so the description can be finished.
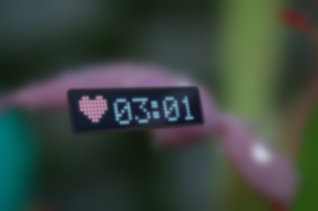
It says 3.01
